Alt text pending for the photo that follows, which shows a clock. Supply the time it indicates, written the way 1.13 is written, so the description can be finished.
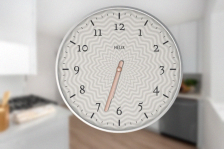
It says 6.33
